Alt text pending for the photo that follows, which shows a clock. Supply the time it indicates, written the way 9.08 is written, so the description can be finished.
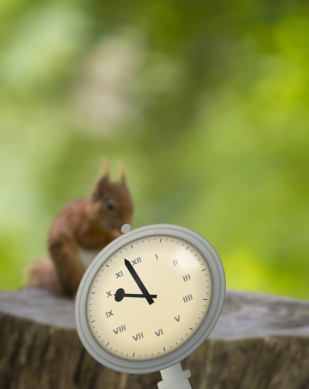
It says 9.58
